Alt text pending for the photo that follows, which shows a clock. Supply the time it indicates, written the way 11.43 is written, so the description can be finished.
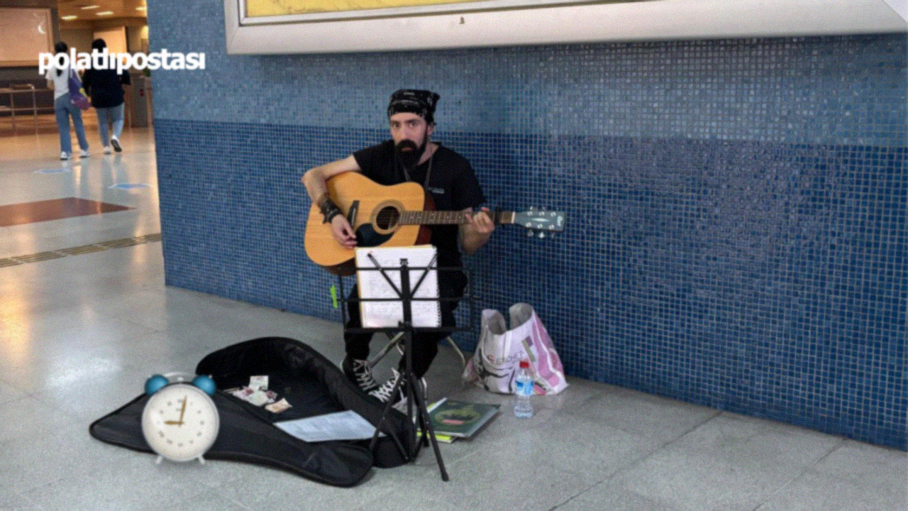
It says 9.02
